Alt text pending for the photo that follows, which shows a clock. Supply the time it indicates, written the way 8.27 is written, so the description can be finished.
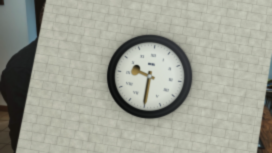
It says 9.30
